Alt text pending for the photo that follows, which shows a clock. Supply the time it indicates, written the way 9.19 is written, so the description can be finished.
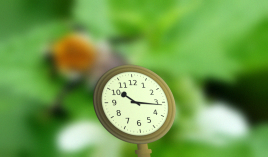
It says 10.16
